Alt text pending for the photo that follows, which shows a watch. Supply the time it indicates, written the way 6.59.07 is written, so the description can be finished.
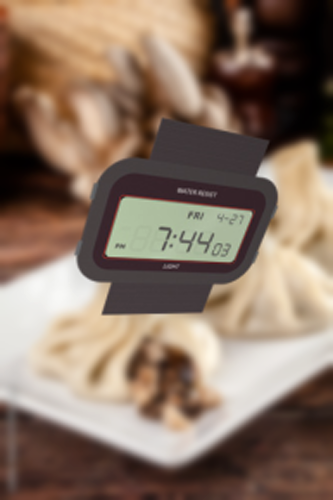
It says 7.44.03
